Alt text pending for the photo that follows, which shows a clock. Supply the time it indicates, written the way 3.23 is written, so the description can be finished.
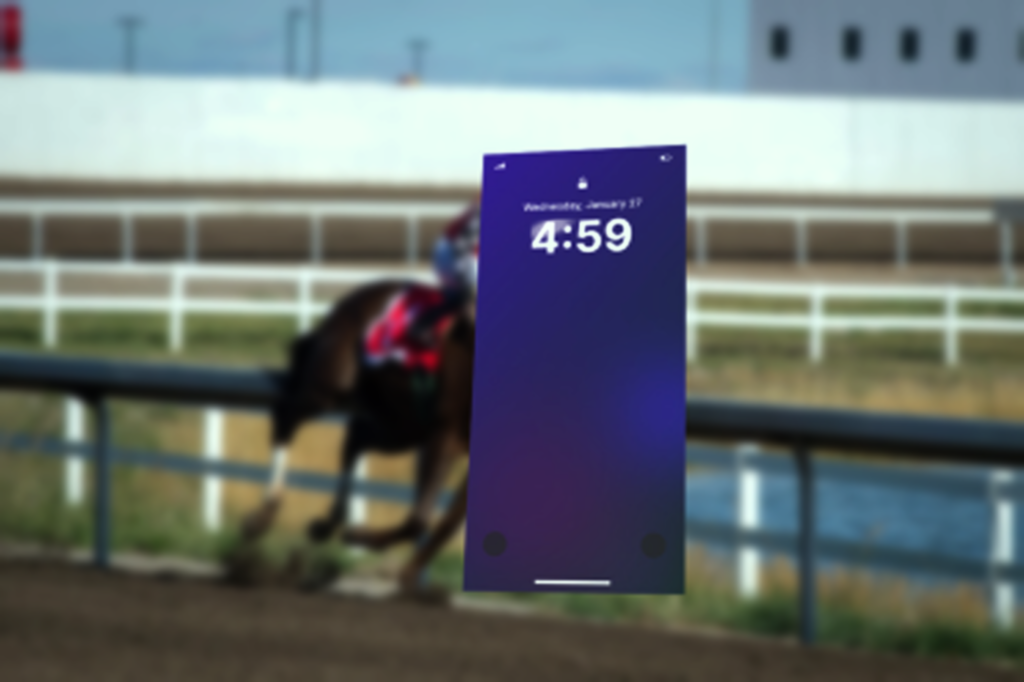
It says 4.59
